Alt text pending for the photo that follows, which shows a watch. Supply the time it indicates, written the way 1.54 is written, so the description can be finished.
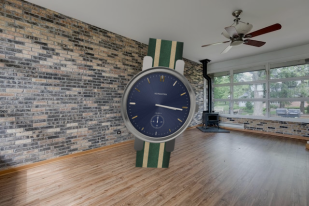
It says 3.16
